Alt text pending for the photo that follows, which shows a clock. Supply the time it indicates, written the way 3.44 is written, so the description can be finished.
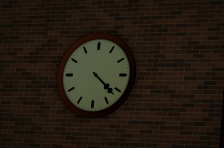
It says 4.22
